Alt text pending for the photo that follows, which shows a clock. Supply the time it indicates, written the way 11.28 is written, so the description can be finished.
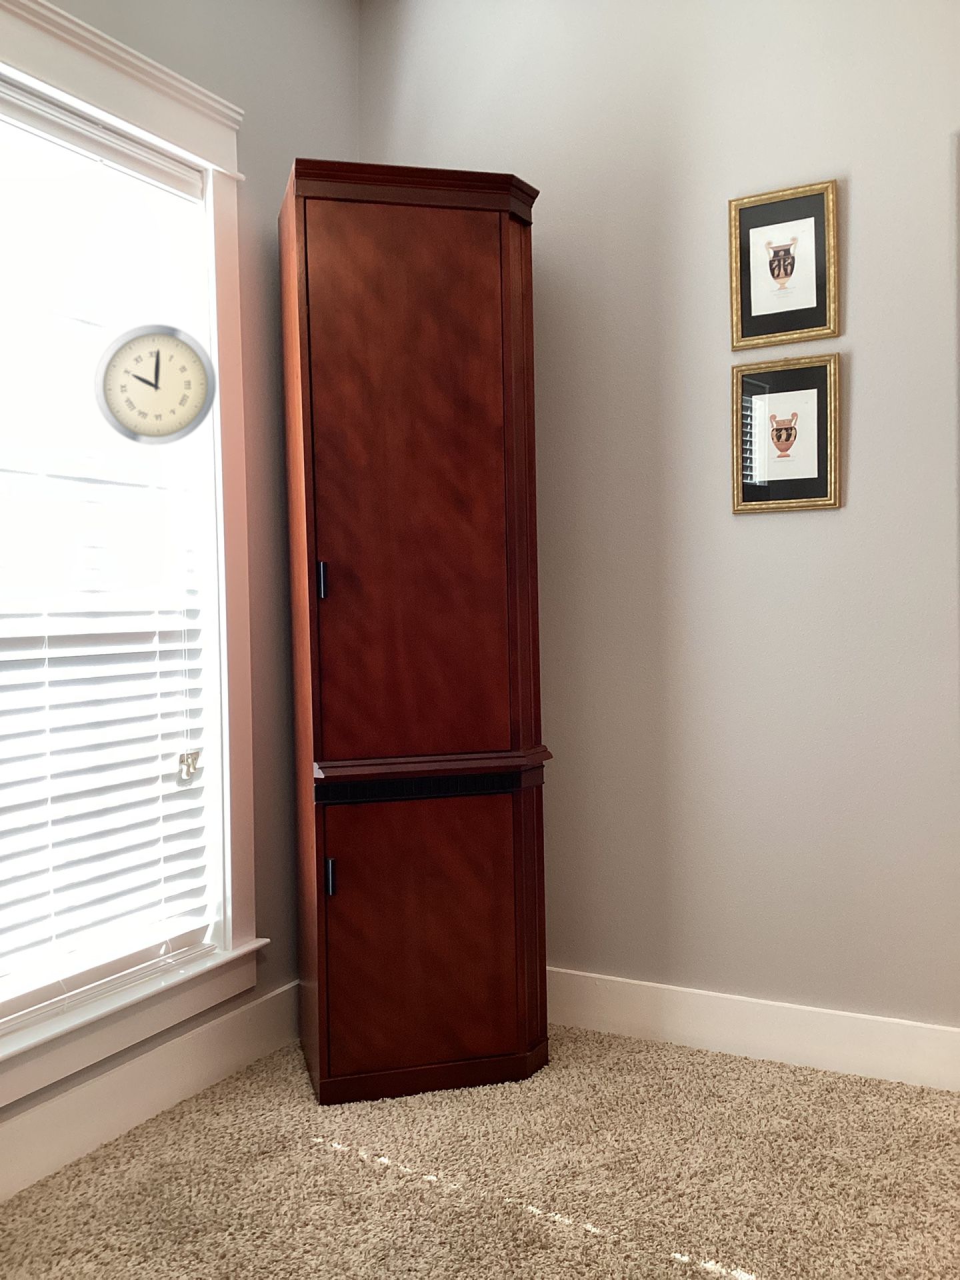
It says 10.01
